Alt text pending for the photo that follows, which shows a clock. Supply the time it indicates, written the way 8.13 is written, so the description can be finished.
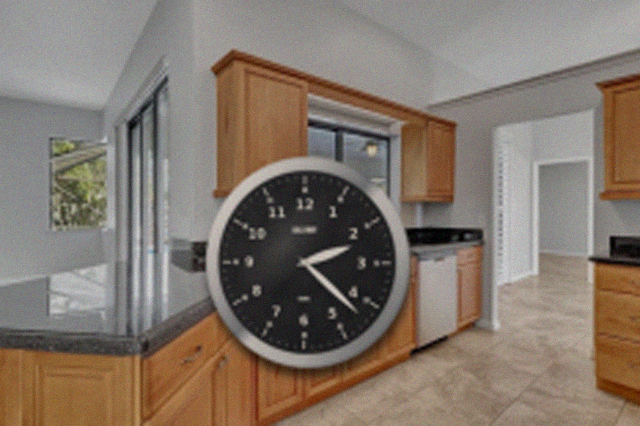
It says 2.22
